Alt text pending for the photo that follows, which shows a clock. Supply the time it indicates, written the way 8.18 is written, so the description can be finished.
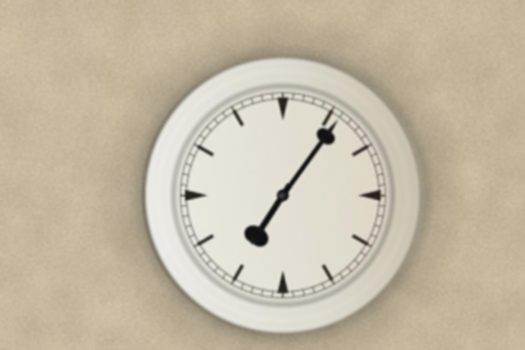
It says 7.06
